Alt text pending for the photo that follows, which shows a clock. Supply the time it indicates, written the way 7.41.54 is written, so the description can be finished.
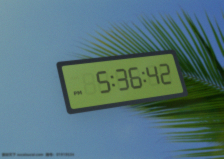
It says 5.36.42
